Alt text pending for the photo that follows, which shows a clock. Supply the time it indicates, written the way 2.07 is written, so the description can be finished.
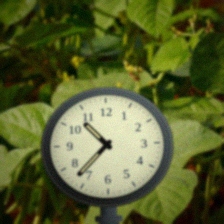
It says 10.37
